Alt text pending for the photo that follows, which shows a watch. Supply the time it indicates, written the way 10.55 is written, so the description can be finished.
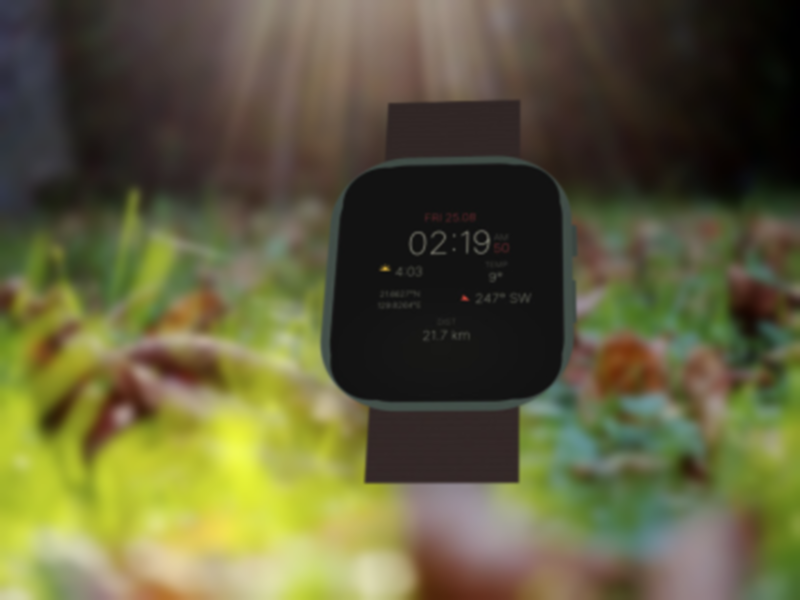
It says 2.19
